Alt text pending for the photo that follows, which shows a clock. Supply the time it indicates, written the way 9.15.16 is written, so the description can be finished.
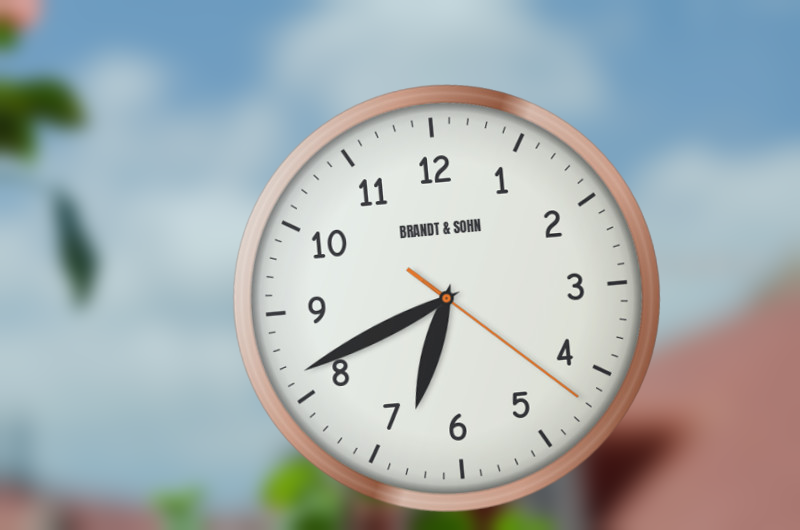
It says 6.41.22
